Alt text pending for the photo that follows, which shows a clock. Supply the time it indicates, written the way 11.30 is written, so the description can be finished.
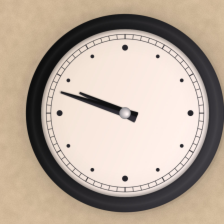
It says 9.48
